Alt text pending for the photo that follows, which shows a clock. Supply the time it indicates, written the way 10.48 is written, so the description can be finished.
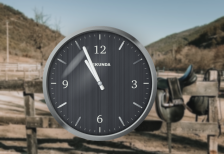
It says 10.56
